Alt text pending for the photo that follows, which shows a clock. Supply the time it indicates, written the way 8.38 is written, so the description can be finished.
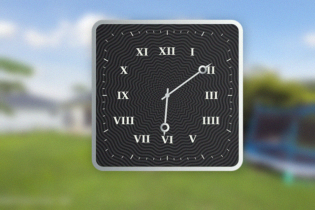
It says 6.09
